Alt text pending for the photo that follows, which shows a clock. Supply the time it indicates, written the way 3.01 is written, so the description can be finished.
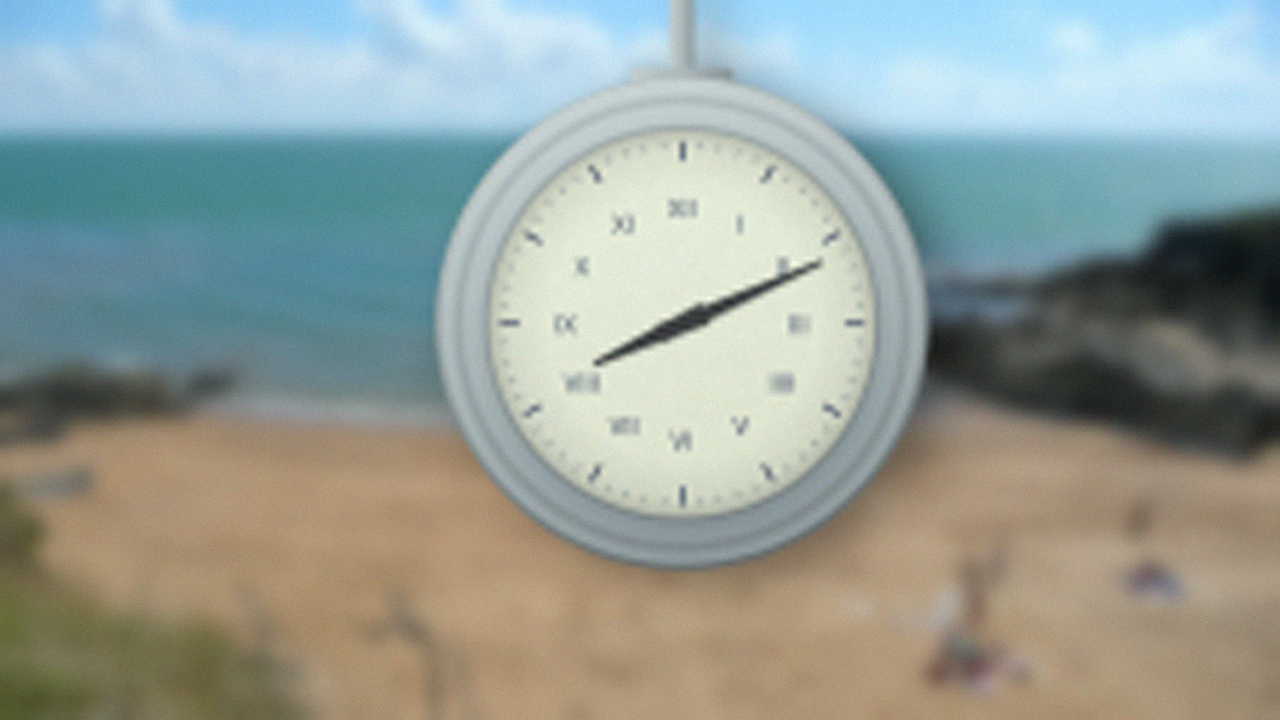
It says 8.11
